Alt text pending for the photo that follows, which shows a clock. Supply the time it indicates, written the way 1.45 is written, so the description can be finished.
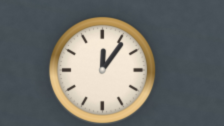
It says 12.06
